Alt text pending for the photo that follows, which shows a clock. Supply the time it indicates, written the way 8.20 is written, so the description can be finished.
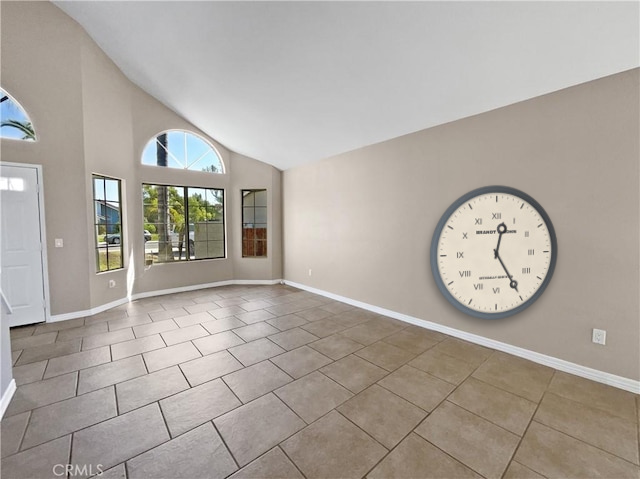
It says 12.25
